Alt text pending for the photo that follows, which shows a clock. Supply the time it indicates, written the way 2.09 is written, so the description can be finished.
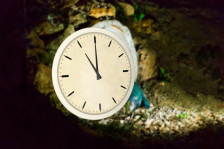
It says 11.00
